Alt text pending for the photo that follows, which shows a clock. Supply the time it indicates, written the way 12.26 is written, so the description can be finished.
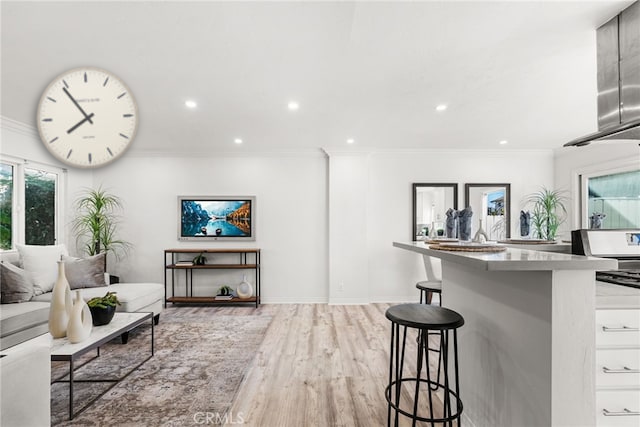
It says 7.54
